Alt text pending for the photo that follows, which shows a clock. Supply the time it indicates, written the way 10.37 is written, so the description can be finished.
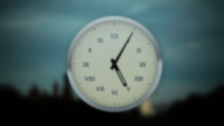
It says 5.05
